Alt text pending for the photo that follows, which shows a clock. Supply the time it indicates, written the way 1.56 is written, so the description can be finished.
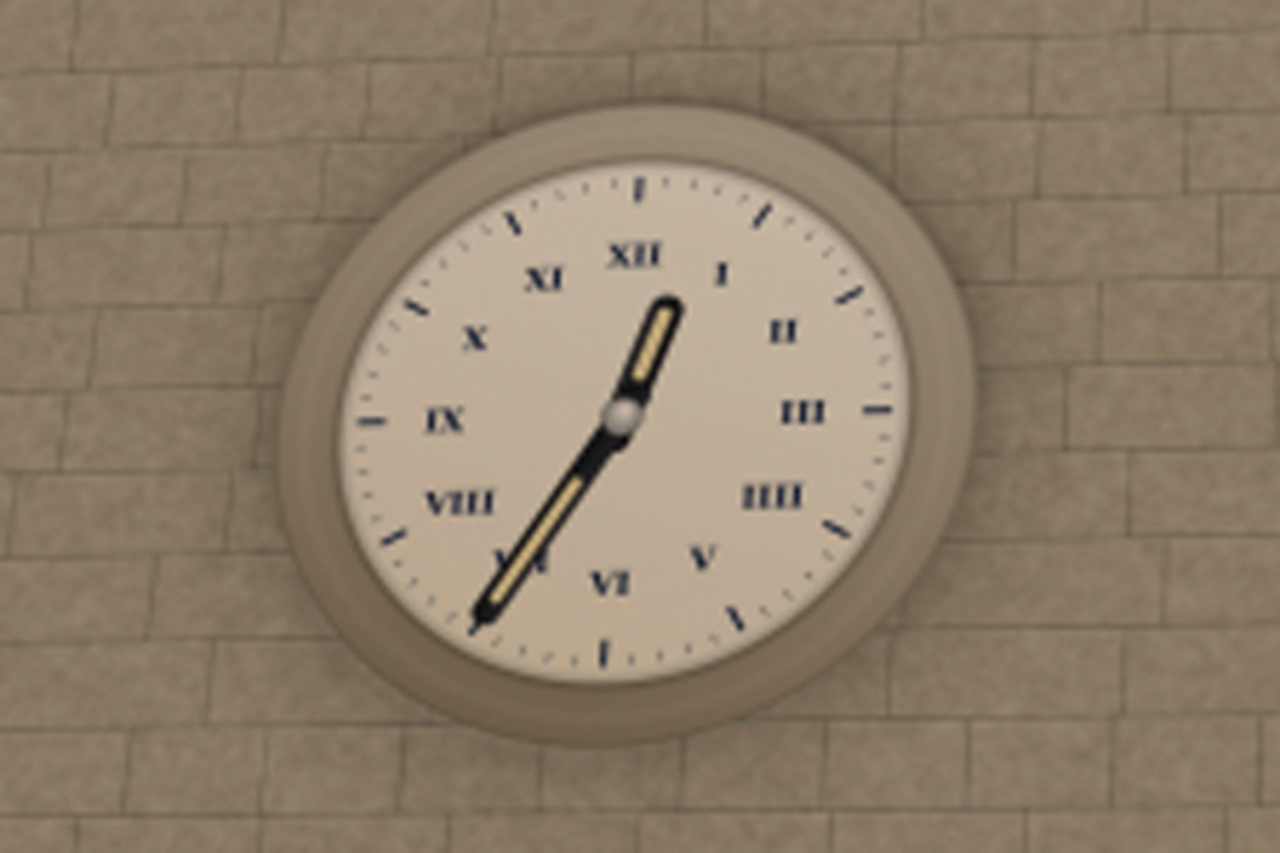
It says 12.35
